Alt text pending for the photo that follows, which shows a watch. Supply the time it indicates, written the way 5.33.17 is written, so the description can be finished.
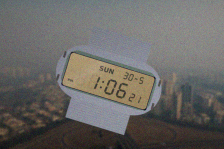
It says 1.06.21
